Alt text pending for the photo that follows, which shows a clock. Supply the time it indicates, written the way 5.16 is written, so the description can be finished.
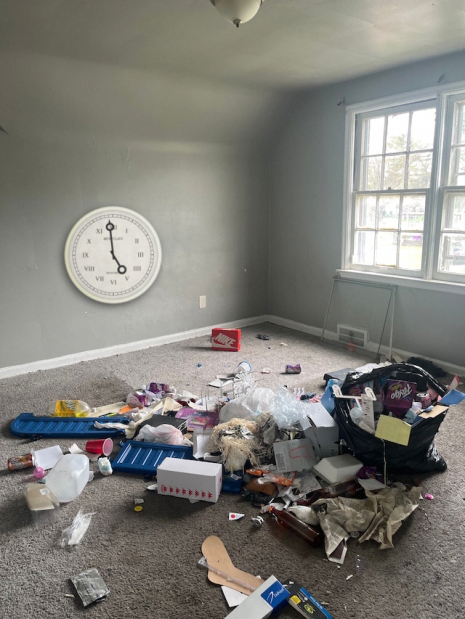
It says 4.59
